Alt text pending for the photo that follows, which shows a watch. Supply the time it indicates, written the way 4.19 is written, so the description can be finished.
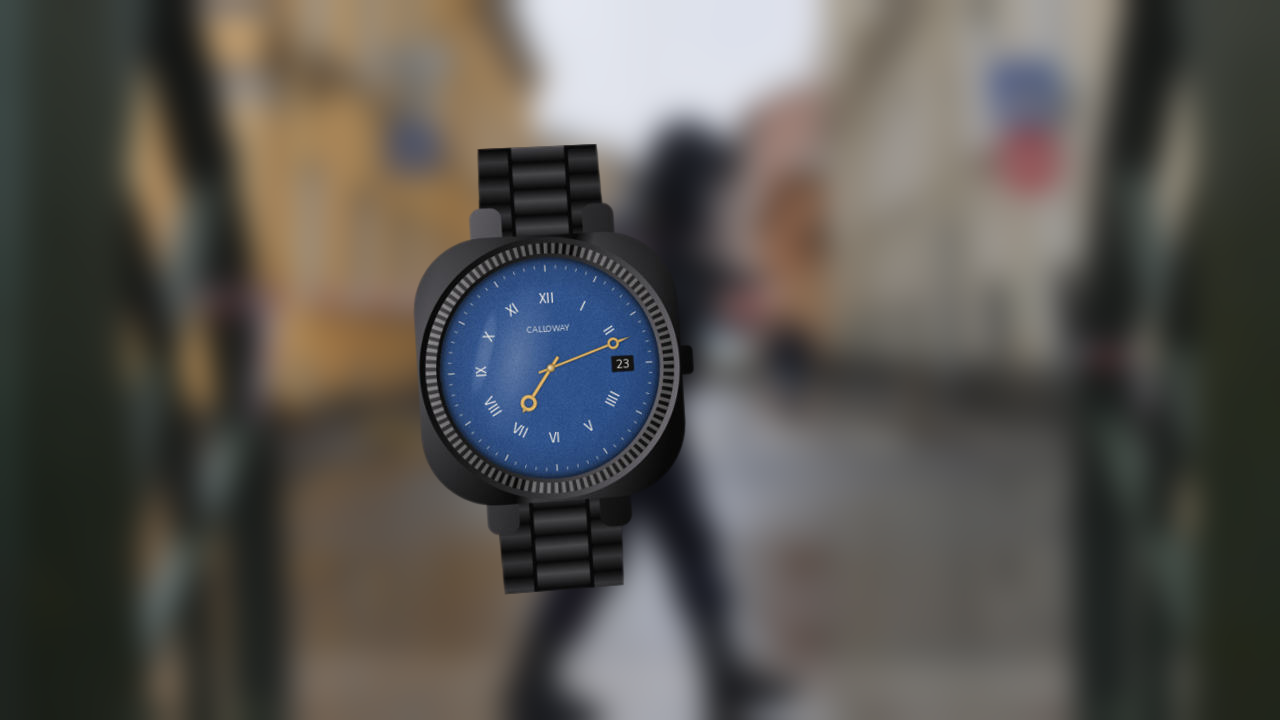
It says 7.12
